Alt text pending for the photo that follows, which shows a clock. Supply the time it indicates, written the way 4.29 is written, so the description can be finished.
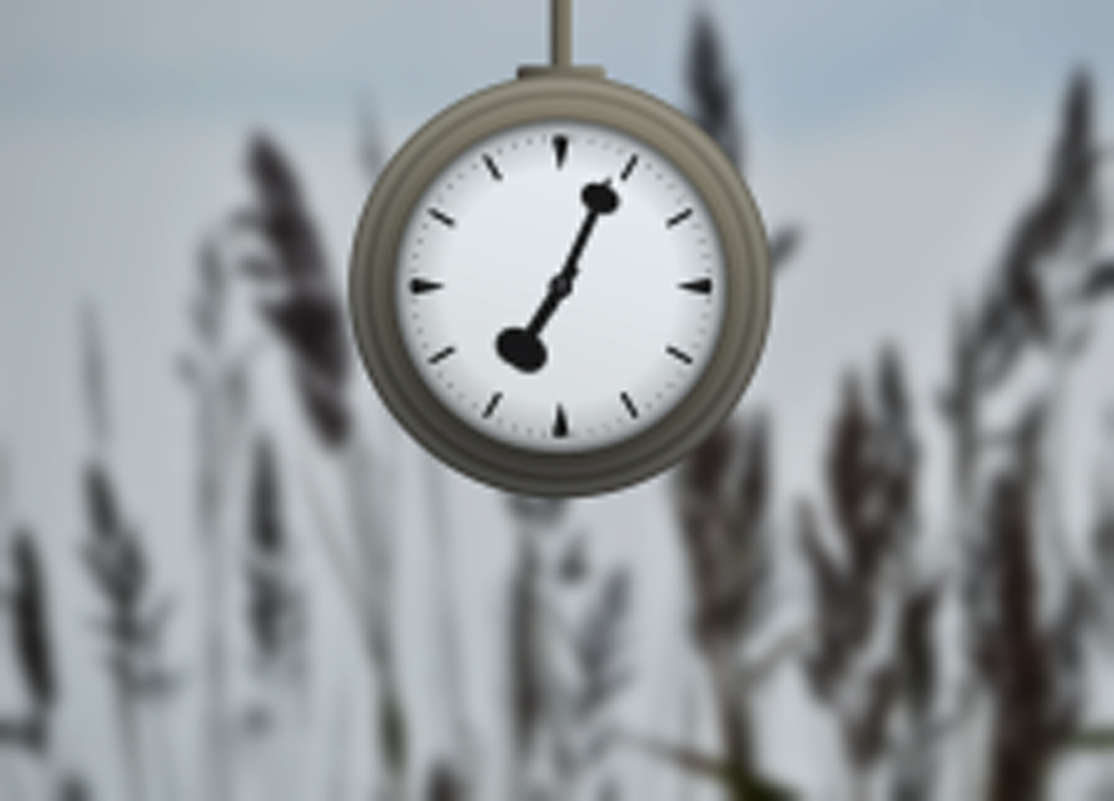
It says 7.04
